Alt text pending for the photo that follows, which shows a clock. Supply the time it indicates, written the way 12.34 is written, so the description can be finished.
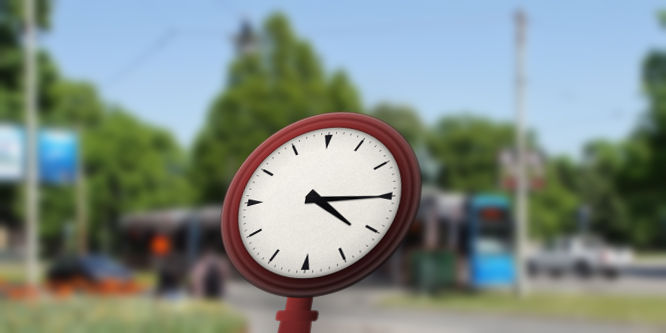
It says 4.15
